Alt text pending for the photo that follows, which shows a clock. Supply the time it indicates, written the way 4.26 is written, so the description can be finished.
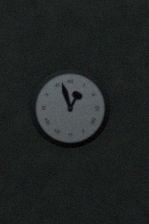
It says 12.57
